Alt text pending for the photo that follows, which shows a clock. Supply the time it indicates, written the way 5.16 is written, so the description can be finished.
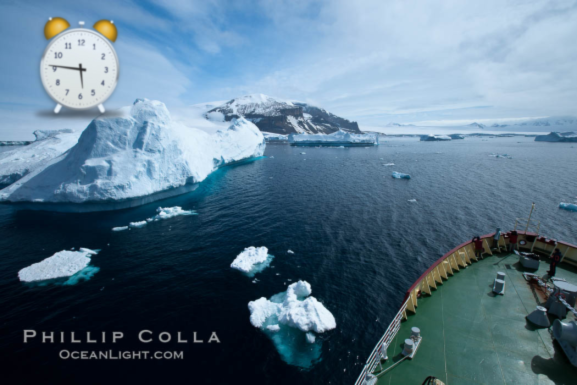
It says 5.46
